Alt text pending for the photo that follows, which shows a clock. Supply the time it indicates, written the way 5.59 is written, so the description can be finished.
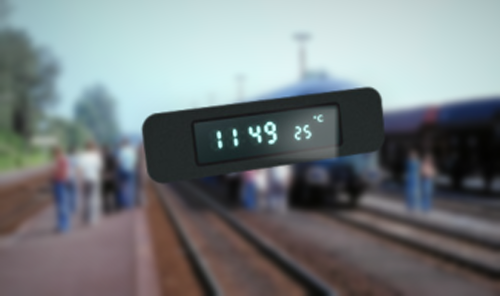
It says 11.49
